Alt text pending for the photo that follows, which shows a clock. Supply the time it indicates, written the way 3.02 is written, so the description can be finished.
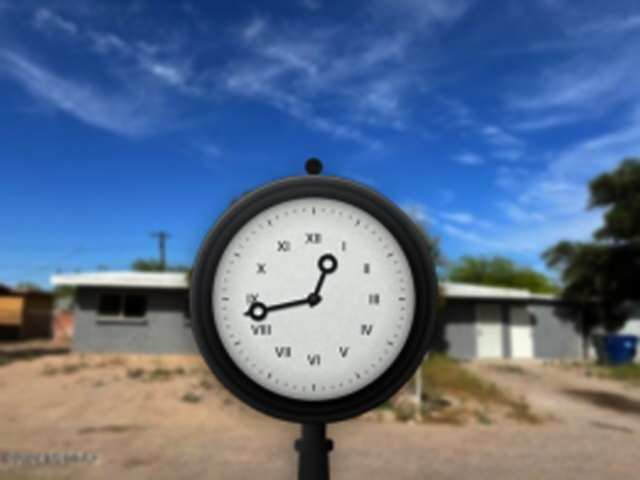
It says 12.43
